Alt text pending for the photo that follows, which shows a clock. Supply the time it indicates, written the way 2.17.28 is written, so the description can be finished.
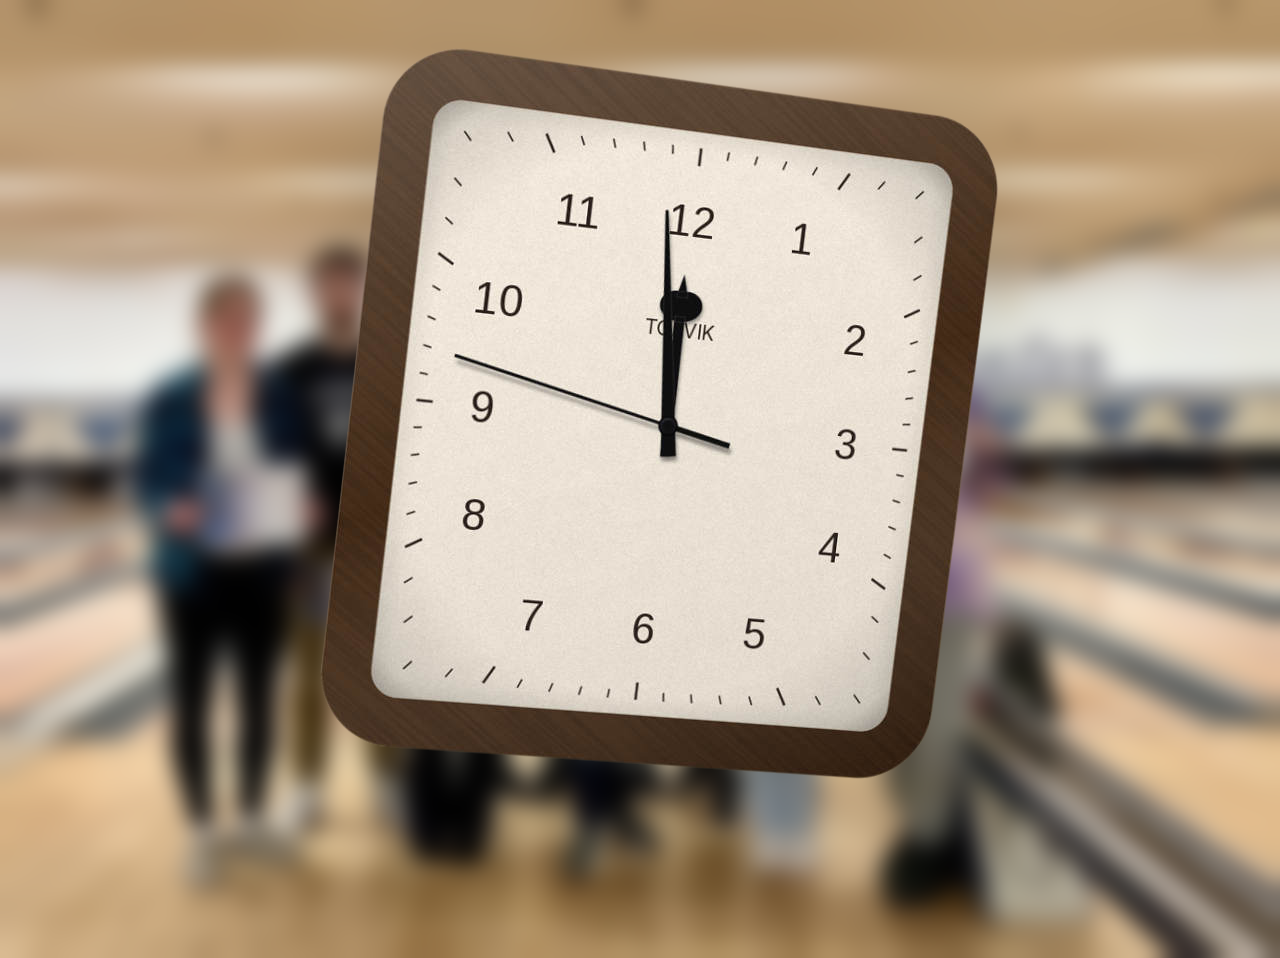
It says 11.58.47
